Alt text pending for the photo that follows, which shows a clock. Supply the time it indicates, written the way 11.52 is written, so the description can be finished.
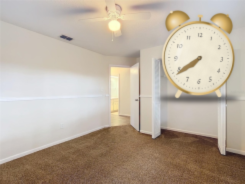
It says 7.39
